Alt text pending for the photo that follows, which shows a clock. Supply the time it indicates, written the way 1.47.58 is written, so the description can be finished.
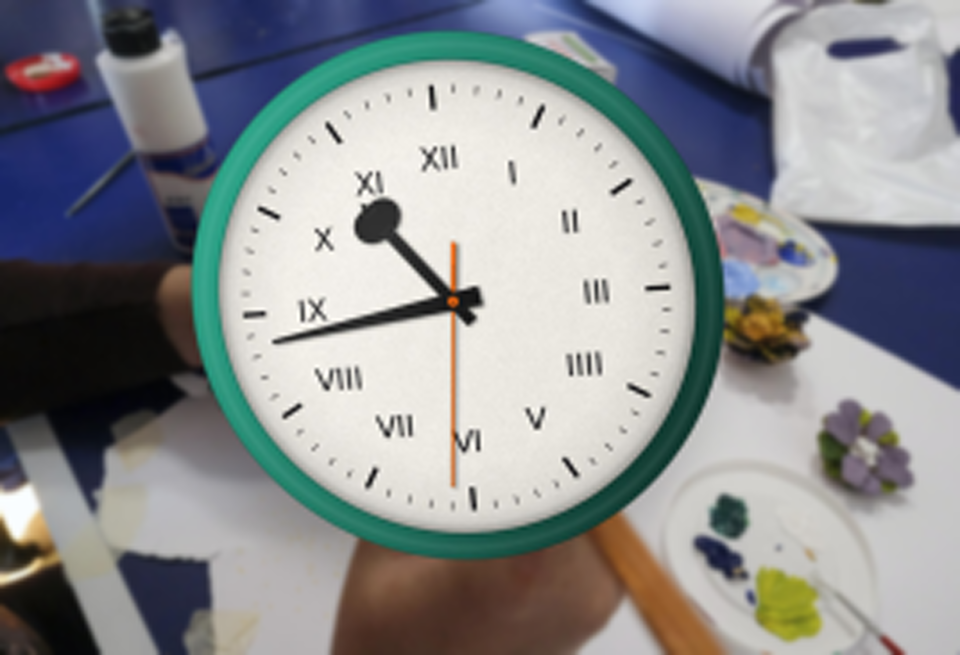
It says 10.43.31
